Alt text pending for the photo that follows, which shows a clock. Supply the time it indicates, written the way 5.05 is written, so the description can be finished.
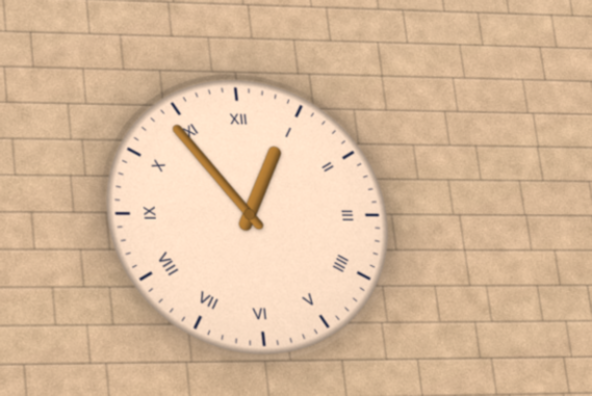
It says 12.54
